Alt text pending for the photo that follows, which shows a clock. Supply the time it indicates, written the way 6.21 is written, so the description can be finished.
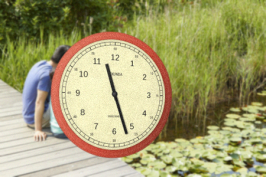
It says 11.27
